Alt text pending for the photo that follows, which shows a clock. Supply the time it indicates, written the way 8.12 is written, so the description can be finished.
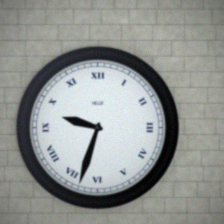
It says 9.33
